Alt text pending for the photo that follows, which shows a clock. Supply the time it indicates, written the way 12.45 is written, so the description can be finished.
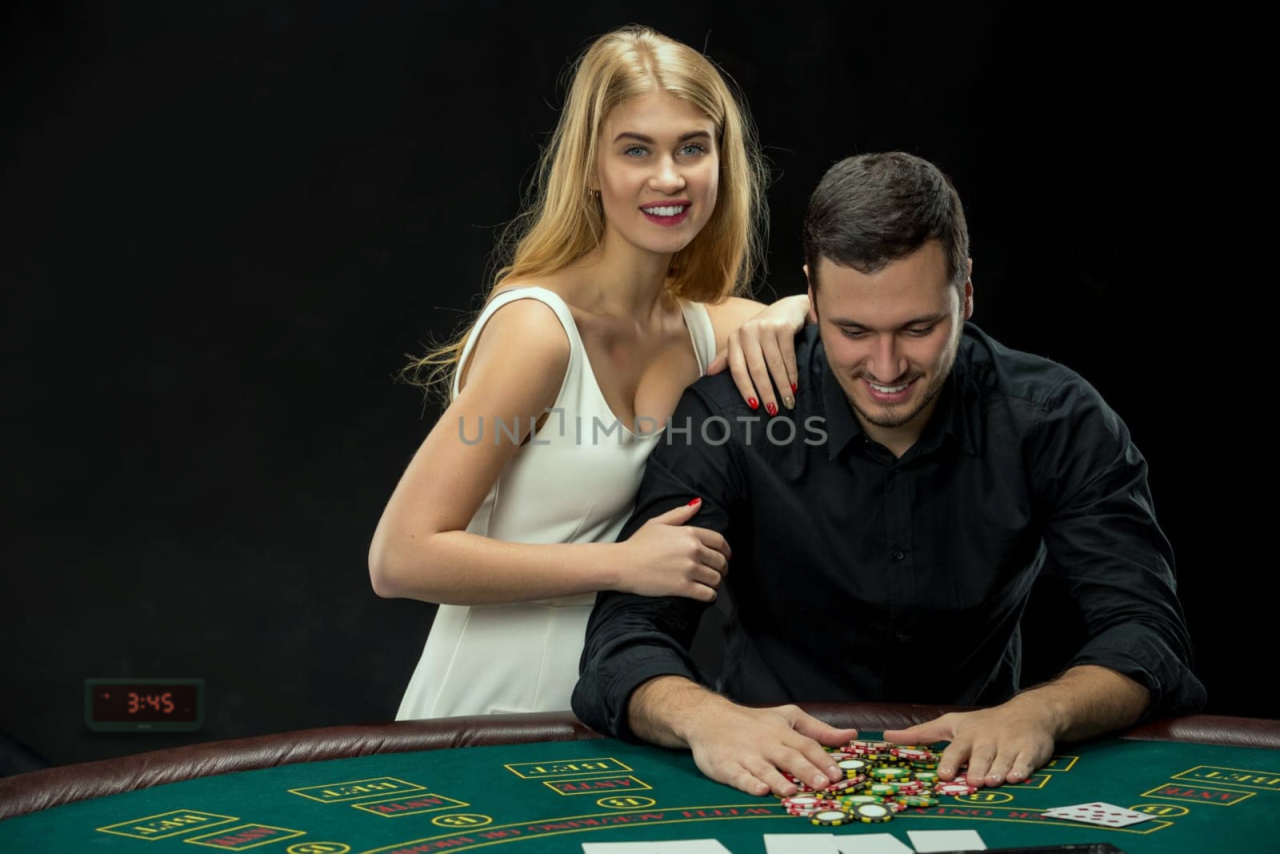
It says 3.45
